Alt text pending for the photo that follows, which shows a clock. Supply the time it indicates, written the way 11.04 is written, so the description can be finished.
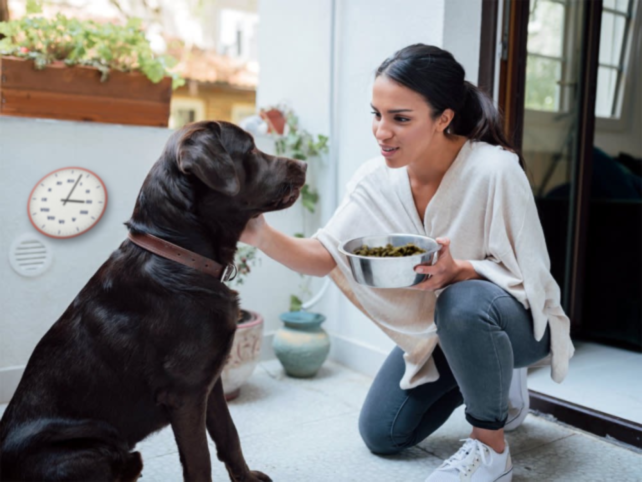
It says 3.03
